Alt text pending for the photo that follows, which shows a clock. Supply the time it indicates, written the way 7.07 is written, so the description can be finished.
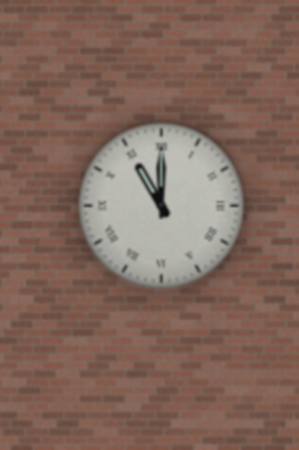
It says 11.00
